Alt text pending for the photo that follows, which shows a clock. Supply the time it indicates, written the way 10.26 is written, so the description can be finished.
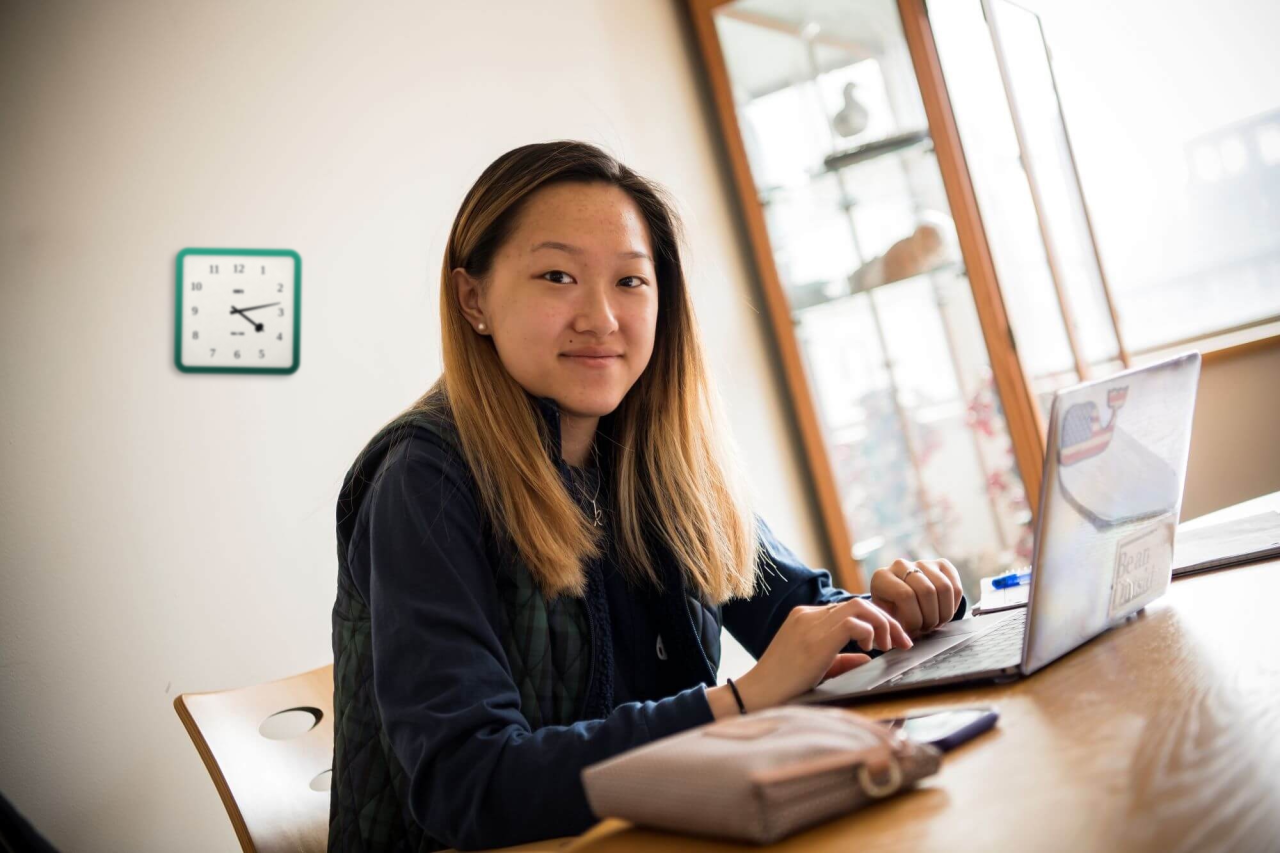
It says 4.13
